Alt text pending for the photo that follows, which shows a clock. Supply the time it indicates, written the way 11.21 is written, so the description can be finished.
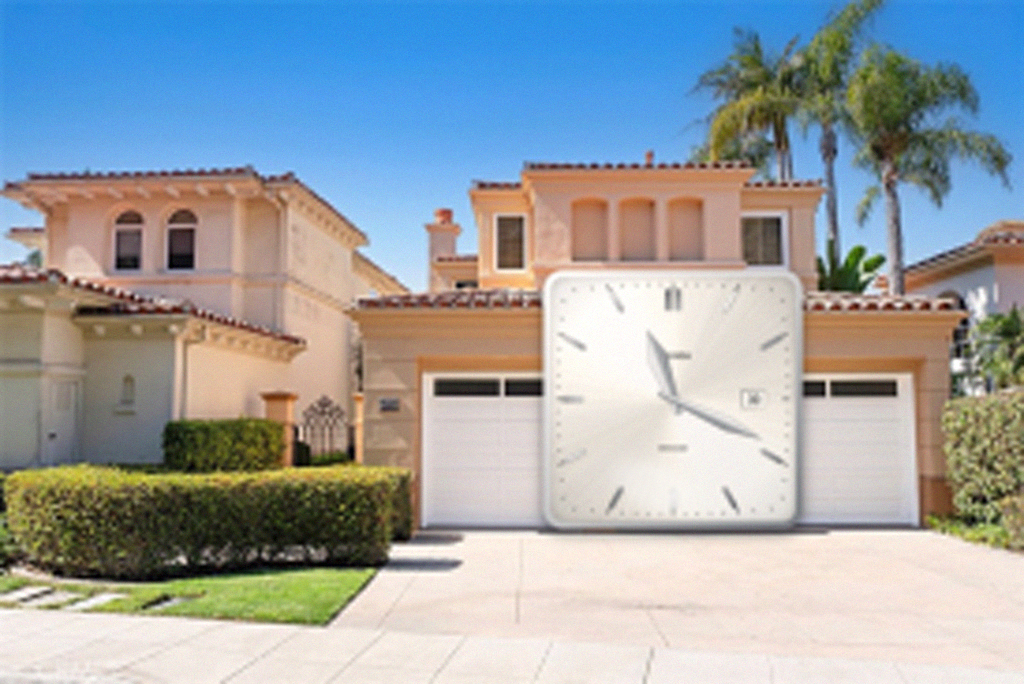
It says 11.19
